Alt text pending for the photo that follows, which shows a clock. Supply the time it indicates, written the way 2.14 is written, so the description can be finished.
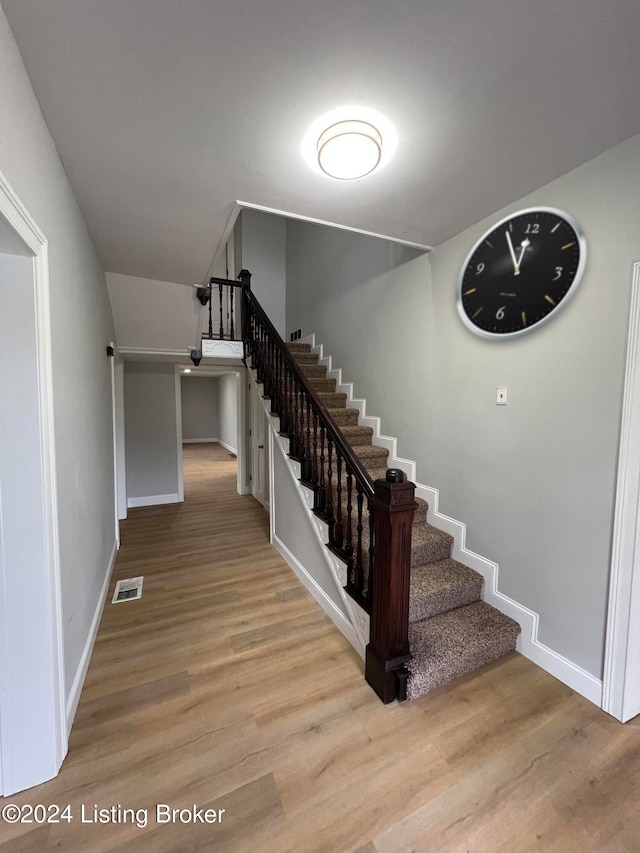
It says 11.54
